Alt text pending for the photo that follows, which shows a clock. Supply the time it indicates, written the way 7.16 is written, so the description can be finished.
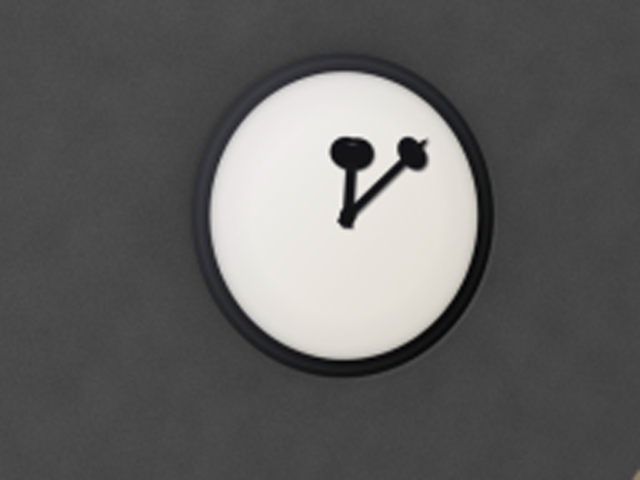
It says 12.08
